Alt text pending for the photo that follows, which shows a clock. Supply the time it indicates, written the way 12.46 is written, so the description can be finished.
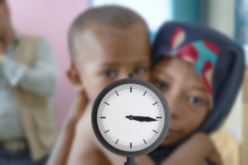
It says 3.16
